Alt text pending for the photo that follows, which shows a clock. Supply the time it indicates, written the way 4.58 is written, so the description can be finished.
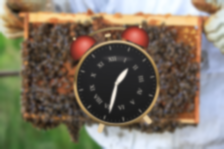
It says 1.34
